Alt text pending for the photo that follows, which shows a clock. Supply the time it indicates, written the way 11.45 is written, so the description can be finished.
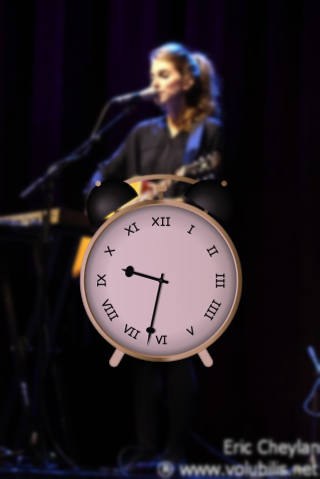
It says 9.32
